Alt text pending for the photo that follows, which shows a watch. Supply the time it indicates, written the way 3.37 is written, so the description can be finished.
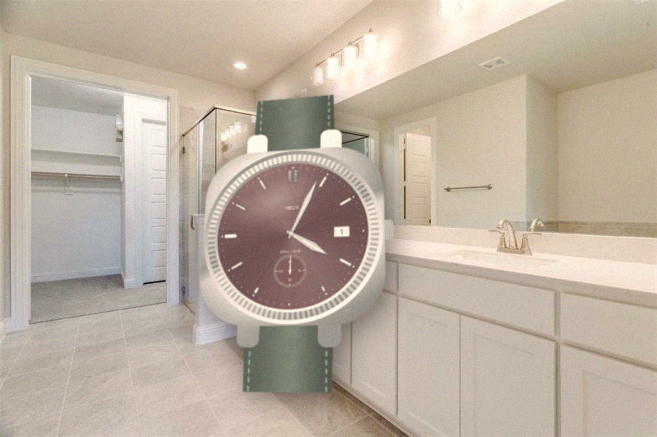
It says 4.04
